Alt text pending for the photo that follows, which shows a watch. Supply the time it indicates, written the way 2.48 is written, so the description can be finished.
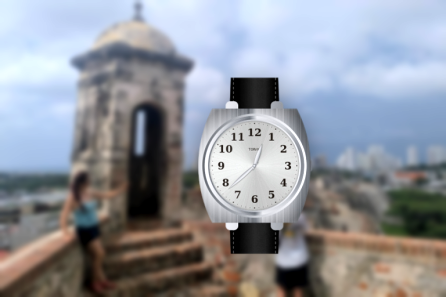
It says 12.38
